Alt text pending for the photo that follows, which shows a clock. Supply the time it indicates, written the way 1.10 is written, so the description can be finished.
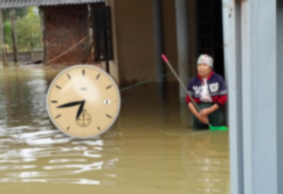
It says 6.43
